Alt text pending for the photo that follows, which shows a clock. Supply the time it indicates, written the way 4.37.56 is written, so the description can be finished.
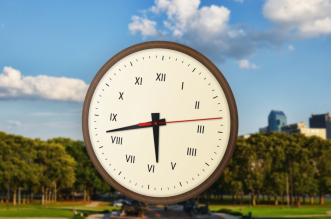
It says 5.42.13
